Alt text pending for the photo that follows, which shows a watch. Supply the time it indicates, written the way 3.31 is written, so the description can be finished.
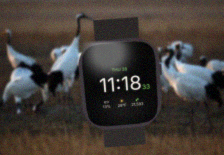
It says 11.18
